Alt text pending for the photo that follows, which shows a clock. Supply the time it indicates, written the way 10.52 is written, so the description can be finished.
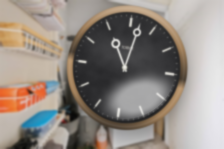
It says 11.02
